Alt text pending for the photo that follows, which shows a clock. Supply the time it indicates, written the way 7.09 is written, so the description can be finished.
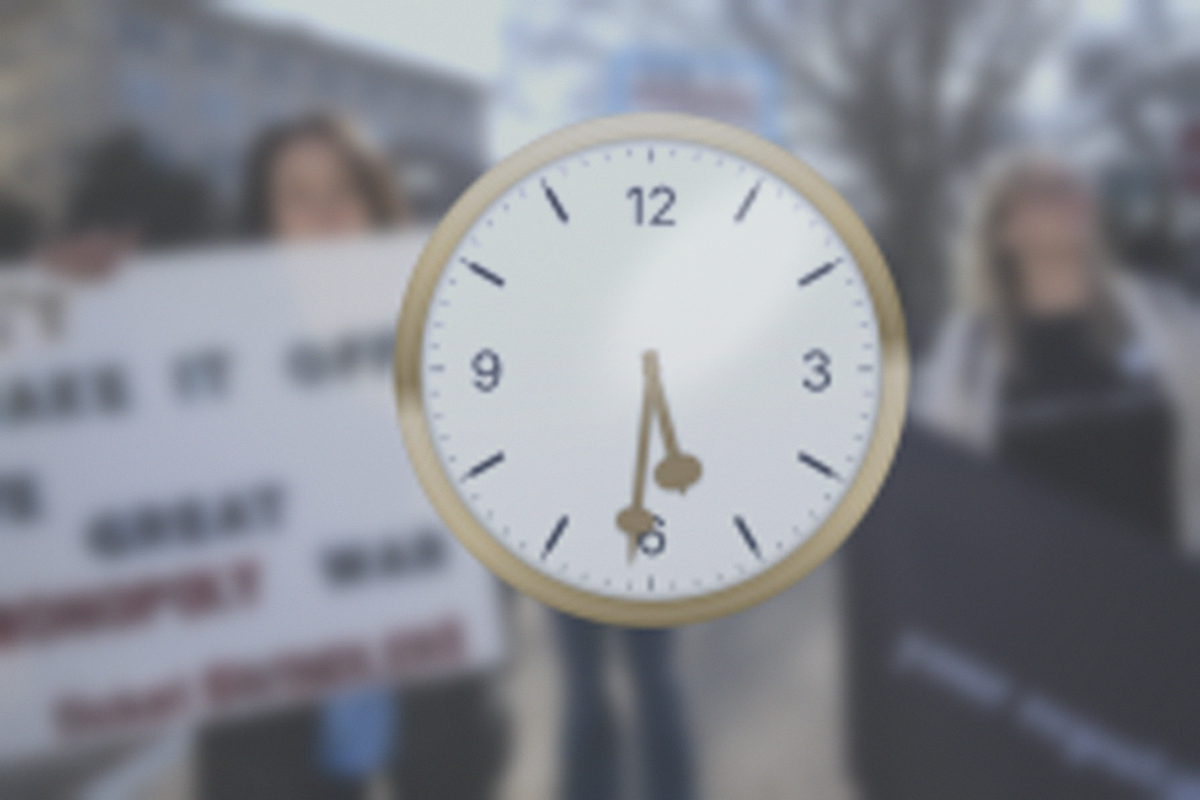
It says 5.31
